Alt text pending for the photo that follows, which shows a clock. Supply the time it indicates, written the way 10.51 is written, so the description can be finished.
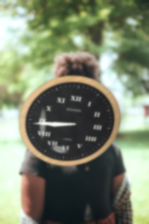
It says 8.44
